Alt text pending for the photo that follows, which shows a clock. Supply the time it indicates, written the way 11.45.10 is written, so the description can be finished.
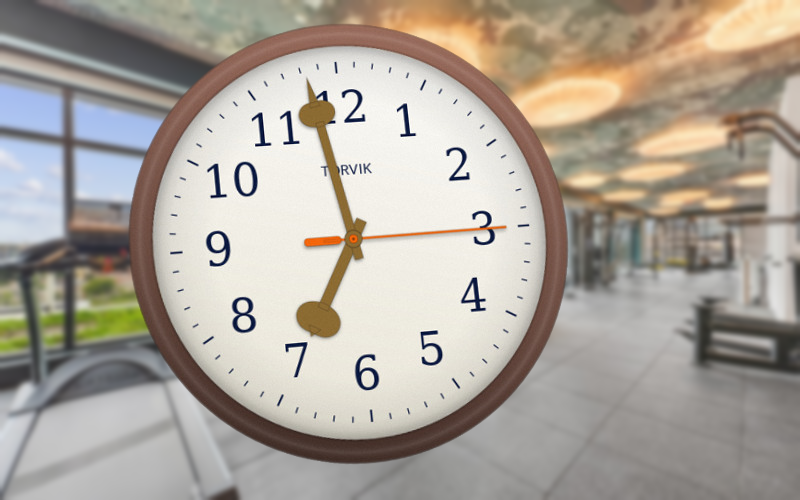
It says 6.58.15
